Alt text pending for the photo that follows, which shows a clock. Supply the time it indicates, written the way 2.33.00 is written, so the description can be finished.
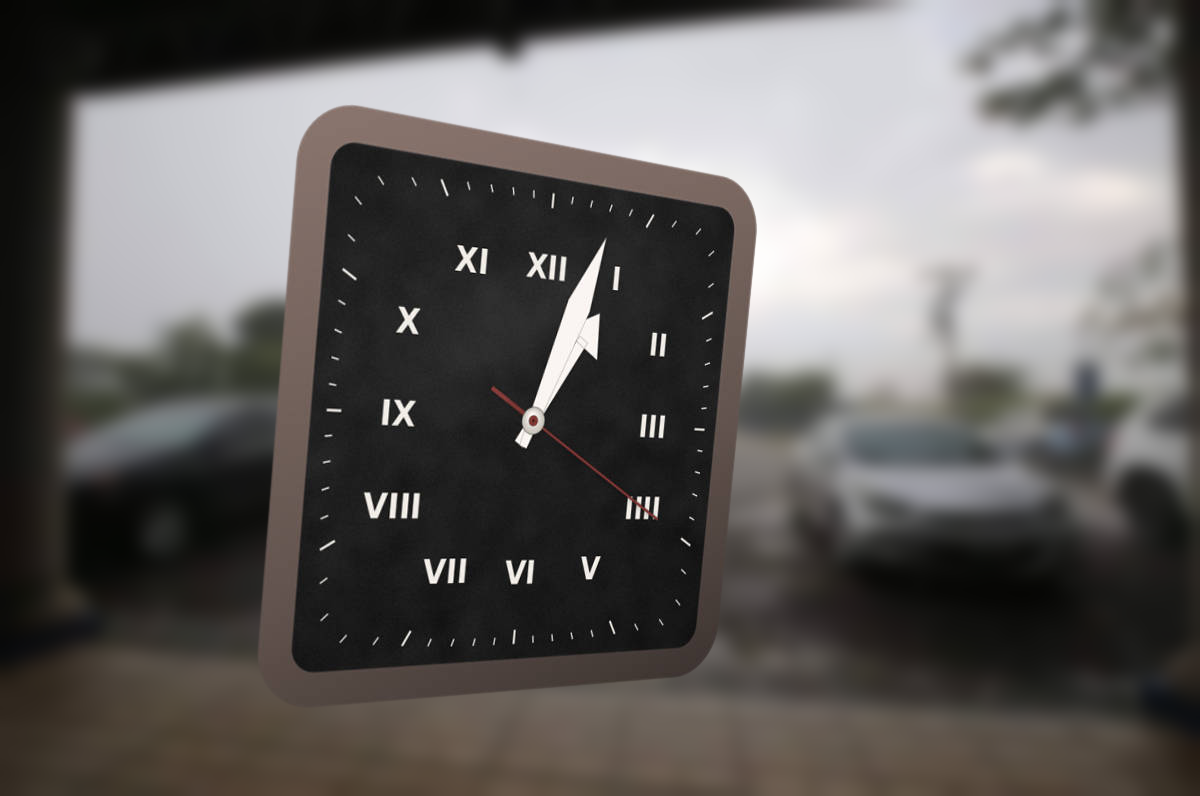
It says 1.03.20
